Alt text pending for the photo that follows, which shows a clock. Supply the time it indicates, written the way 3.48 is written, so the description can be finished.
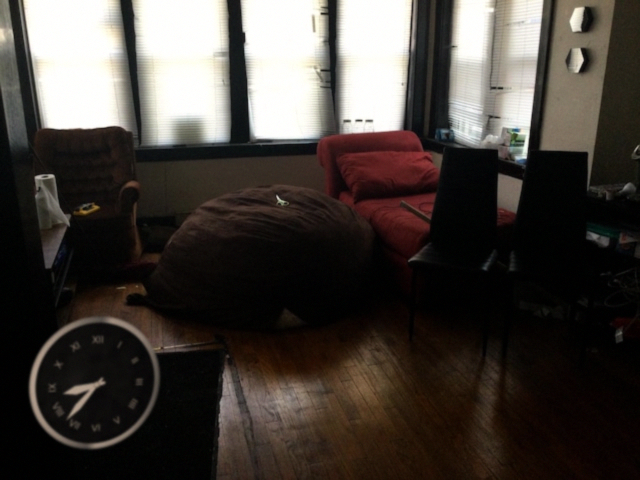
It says 8.37
